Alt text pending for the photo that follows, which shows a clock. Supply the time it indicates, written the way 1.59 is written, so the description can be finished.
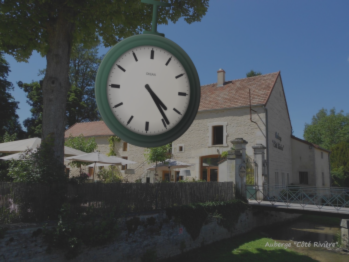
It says 4.24
